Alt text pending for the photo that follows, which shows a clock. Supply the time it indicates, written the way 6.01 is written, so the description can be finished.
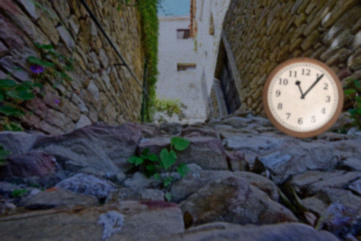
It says 11.06
